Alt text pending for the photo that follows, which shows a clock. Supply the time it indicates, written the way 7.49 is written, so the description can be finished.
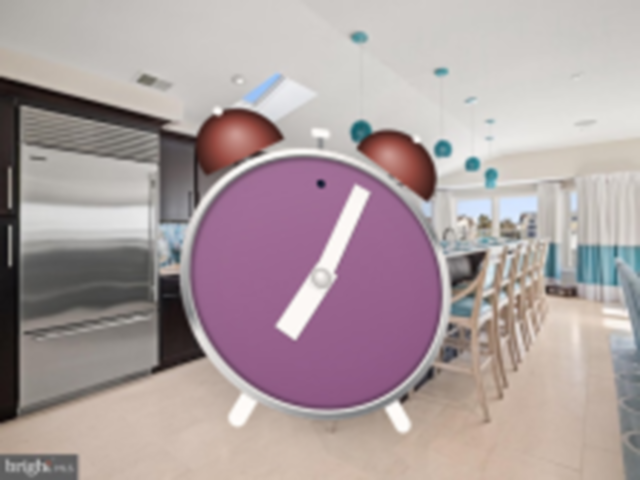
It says 7.04
